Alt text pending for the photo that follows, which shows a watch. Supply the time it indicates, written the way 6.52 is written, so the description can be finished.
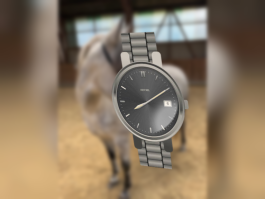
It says 8.10
